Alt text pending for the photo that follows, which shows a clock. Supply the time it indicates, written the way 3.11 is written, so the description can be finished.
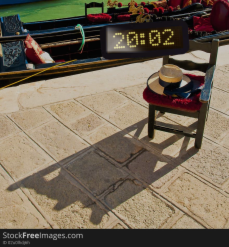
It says 20.02
